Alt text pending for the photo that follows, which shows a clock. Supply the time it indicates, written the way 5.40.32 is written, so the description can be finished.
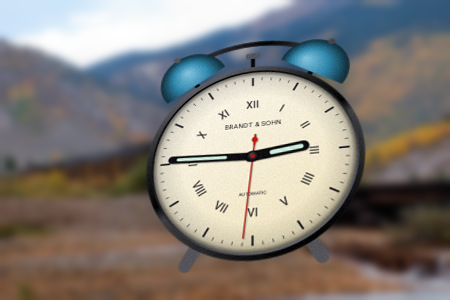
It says 2.45.31
